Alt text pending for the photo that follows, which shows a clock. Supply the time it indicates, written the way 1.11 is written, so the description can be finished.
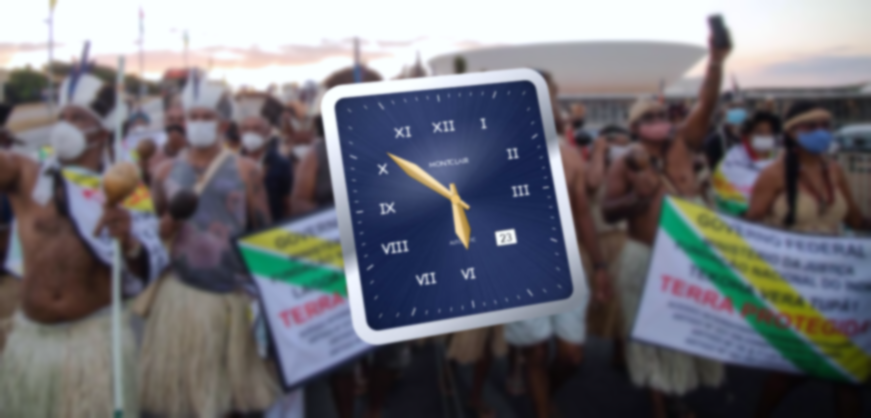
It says 5.52
